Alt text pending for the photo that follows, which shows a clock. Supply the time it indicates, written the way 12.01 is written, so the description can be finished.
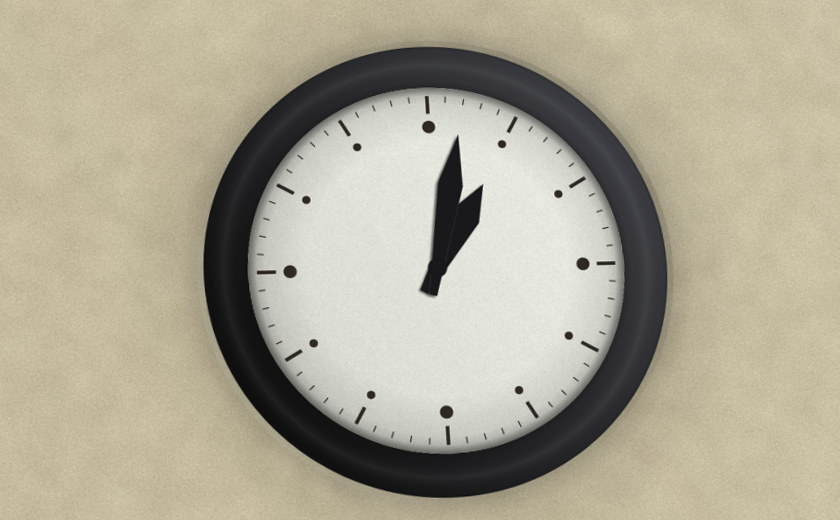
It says 1.02
